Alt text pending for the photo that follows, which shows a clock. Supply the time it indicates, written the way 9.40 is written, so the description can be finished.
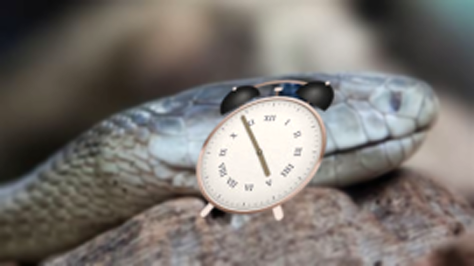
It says 4.54
